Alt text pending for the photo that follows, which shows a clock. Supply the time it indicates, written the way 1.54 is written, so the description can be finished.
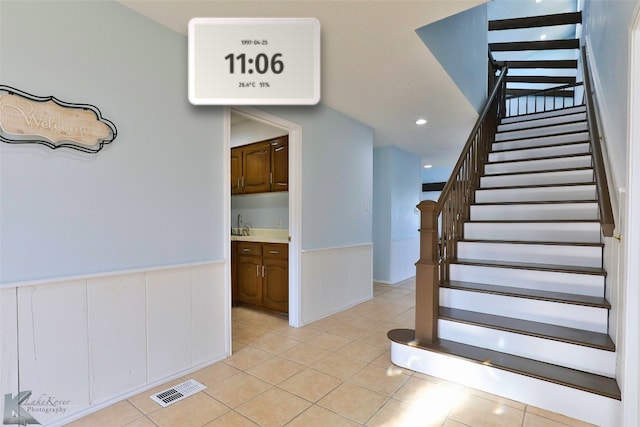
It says 11.06
